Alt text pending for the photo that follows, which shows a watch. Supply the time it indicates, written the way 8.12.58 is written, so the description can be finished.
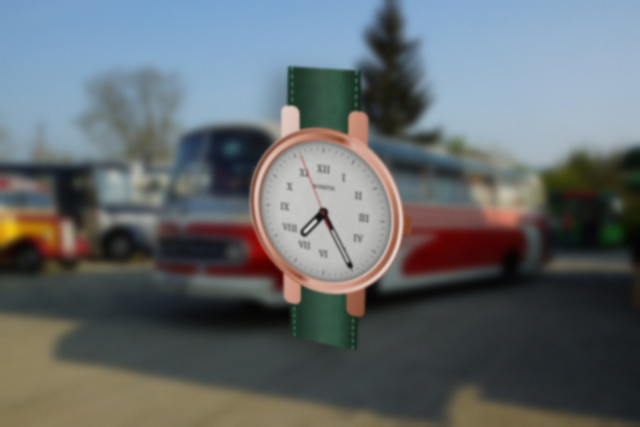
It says 7.24.56
